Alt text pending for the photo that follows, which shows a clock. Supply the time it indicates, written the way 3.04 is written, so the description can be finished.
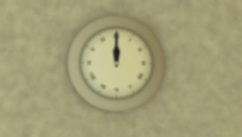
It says 12.00
